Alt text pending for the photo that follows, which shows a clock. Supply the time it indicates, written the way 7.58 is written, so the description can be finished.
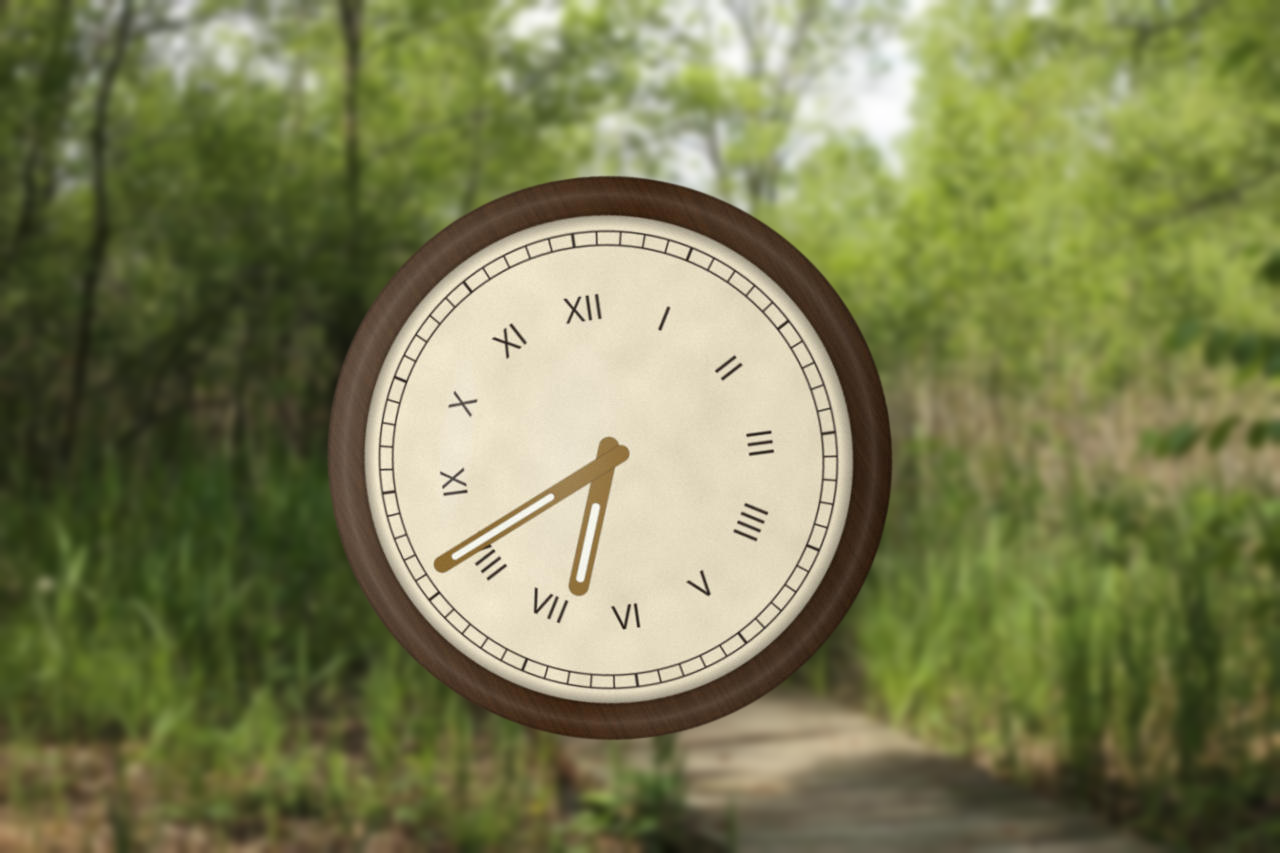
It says 6.41
